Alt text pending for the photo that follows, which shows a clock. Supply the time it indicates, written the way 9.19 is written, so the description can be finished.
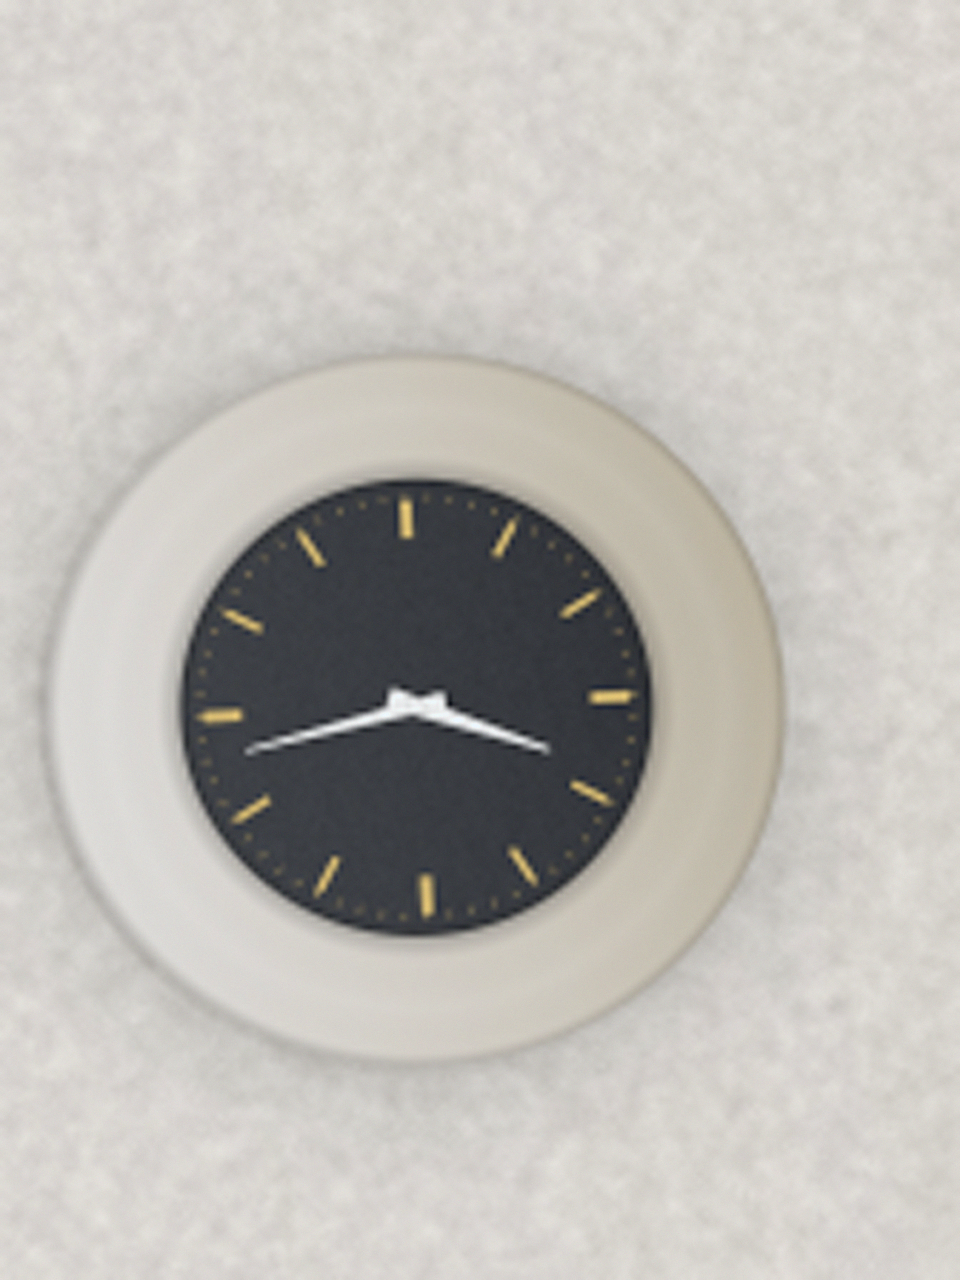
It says 3.43
